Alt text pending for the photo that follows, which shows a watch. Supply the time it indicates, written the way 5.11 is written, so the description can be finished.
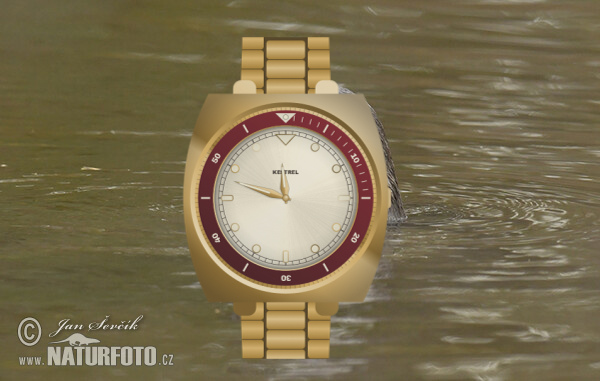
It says 11.48
